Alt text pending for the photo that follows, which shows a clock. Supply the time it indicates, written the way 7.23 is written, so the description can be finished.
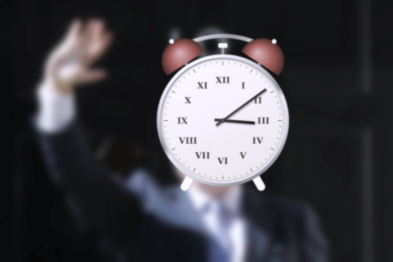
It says 3.09
